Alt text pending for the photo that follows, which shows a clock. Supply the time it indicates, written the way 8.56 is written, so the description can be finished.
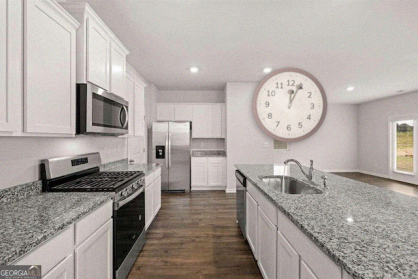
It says 12.04
